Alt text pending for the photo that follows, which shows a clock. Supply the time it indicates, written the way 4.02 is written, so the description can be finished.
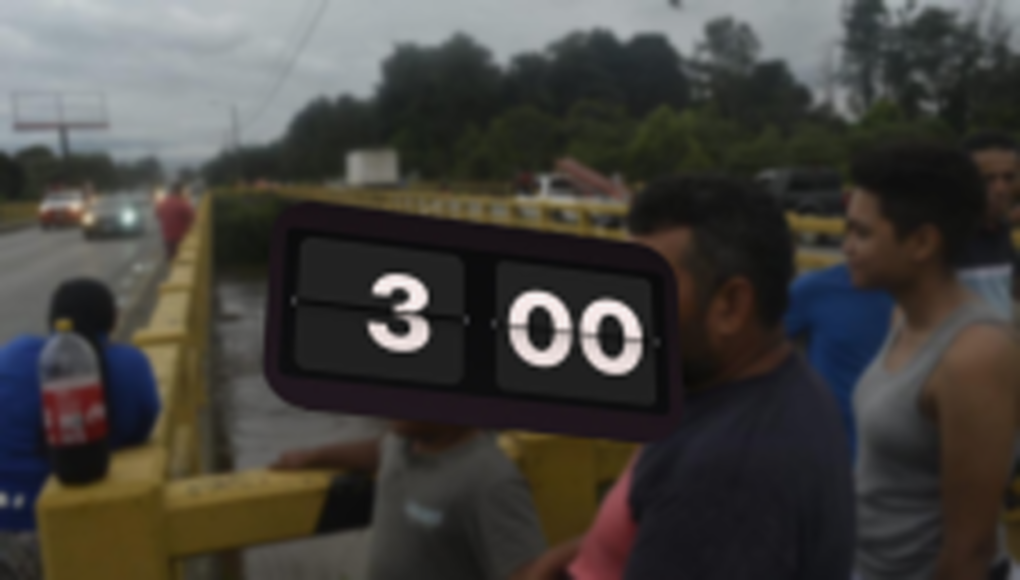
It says 3.00
